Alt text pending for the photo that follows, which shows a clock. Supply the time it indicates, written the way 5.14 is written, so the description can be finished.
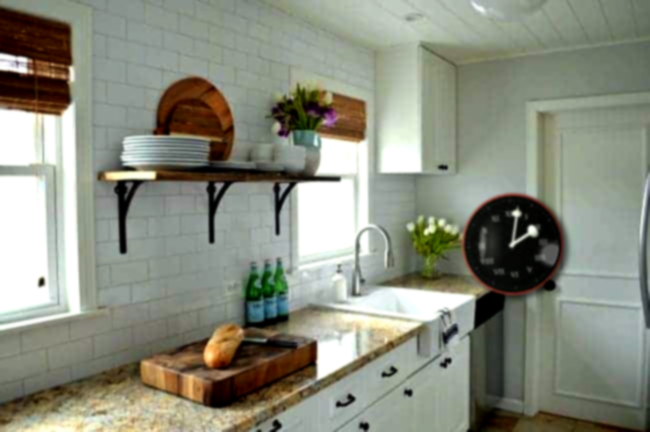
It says 2.02
